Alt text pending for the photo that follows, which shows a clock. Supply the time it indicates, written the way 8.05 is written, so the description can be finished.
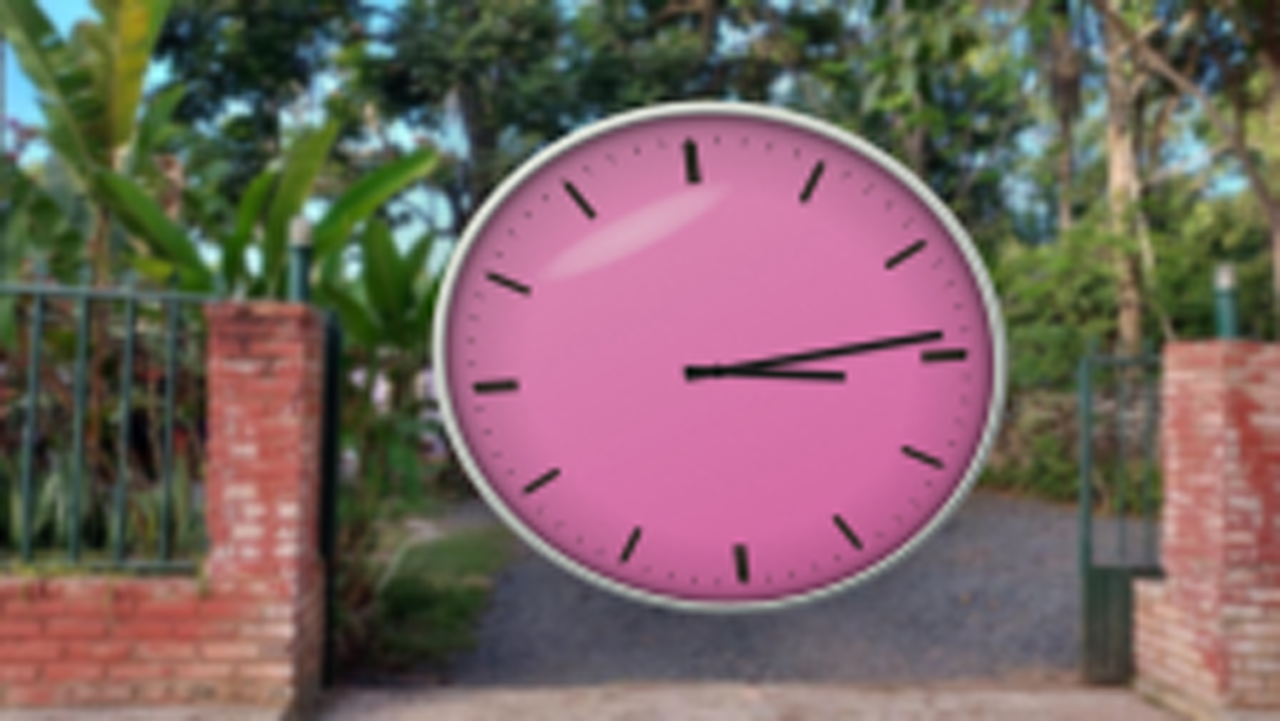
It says 3.14
